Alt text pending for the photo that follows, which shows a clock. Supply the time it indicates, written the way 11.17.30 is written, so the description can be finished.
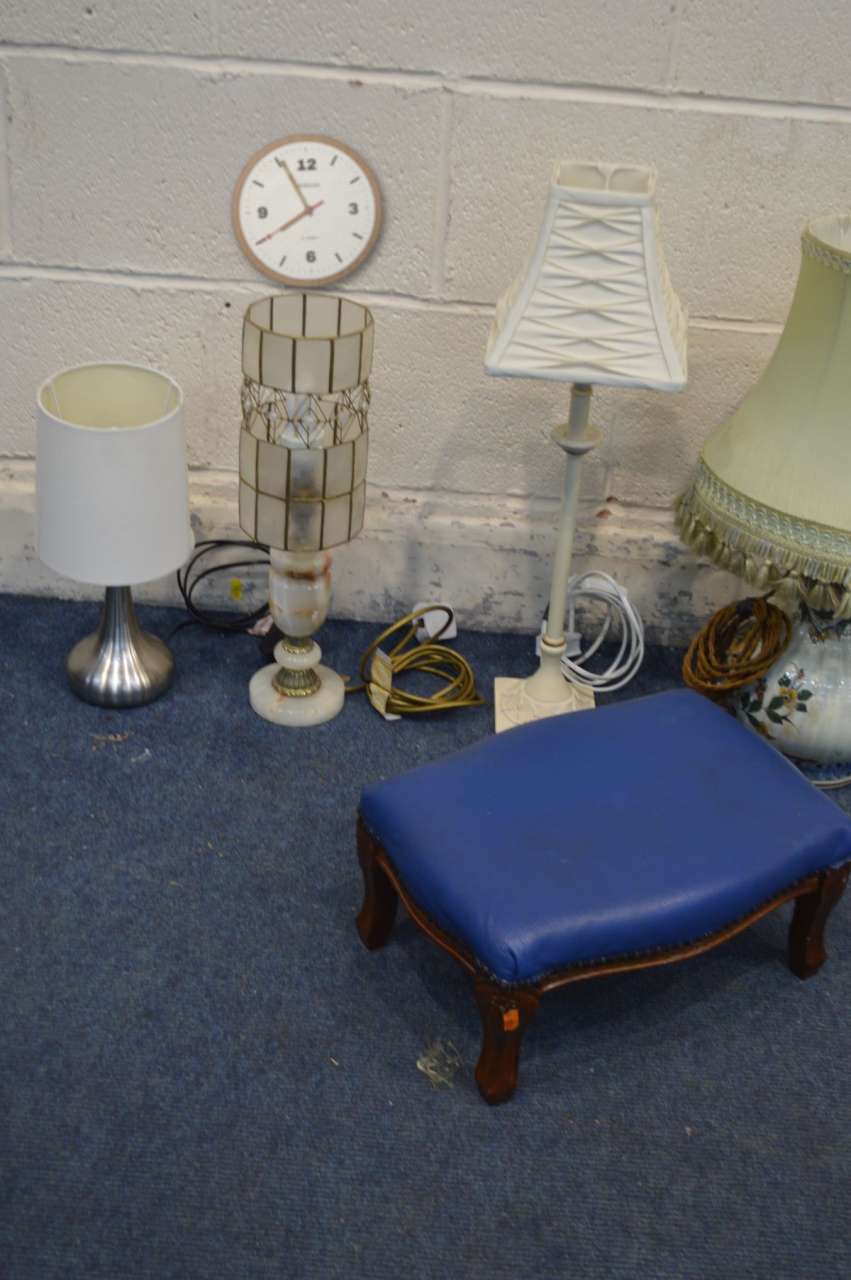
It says 7.55.40
